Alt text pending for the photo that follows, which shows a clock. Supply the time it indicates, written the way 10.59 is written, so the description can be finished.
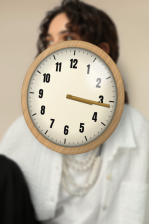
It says 3.16
